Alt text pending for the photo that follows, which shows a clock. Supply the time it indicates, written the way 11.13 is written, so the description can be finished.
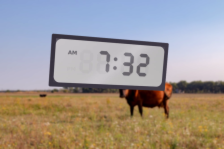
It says 7.32
